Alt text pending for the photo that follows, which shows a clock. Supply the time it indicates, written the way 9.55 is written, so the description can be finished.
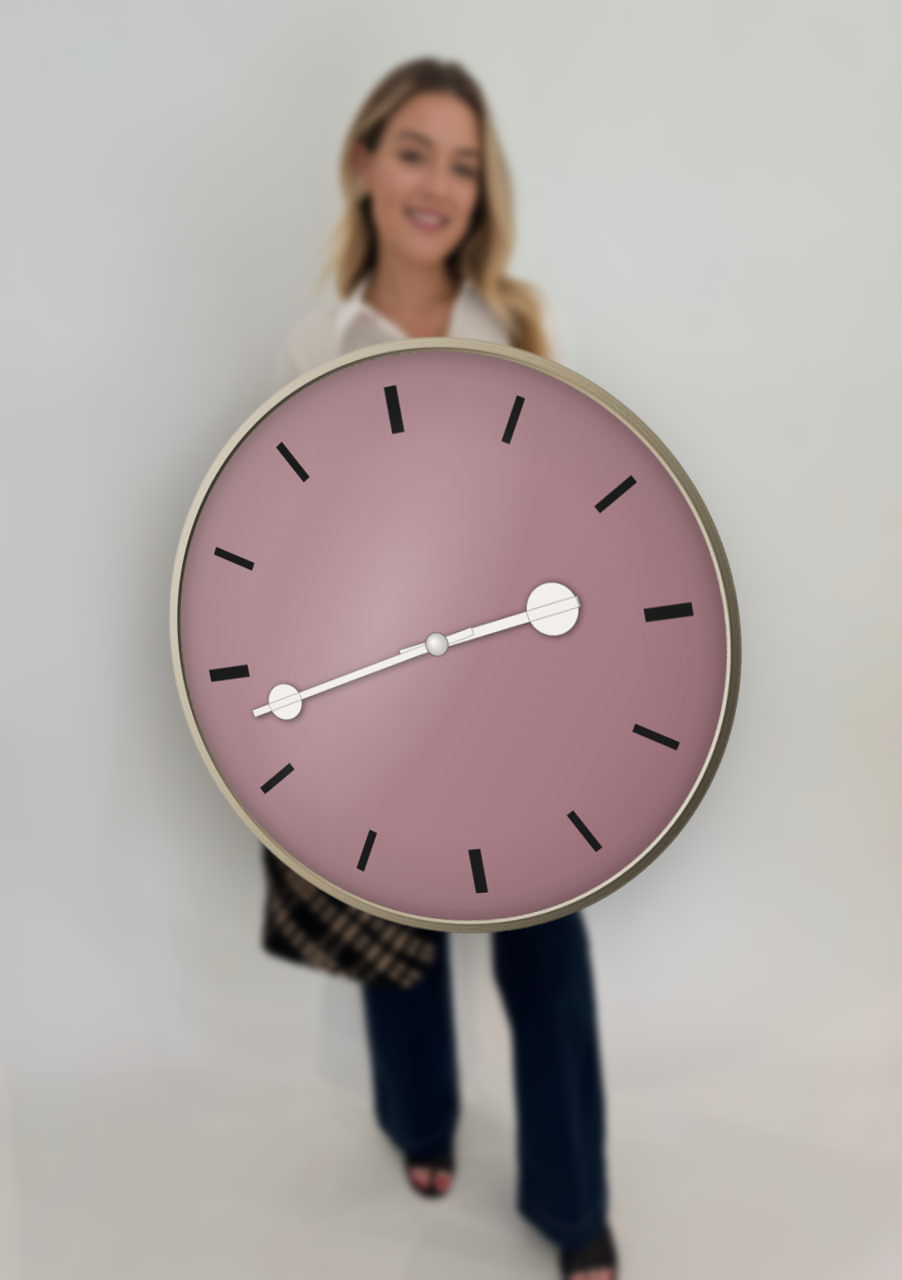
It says 2.43
